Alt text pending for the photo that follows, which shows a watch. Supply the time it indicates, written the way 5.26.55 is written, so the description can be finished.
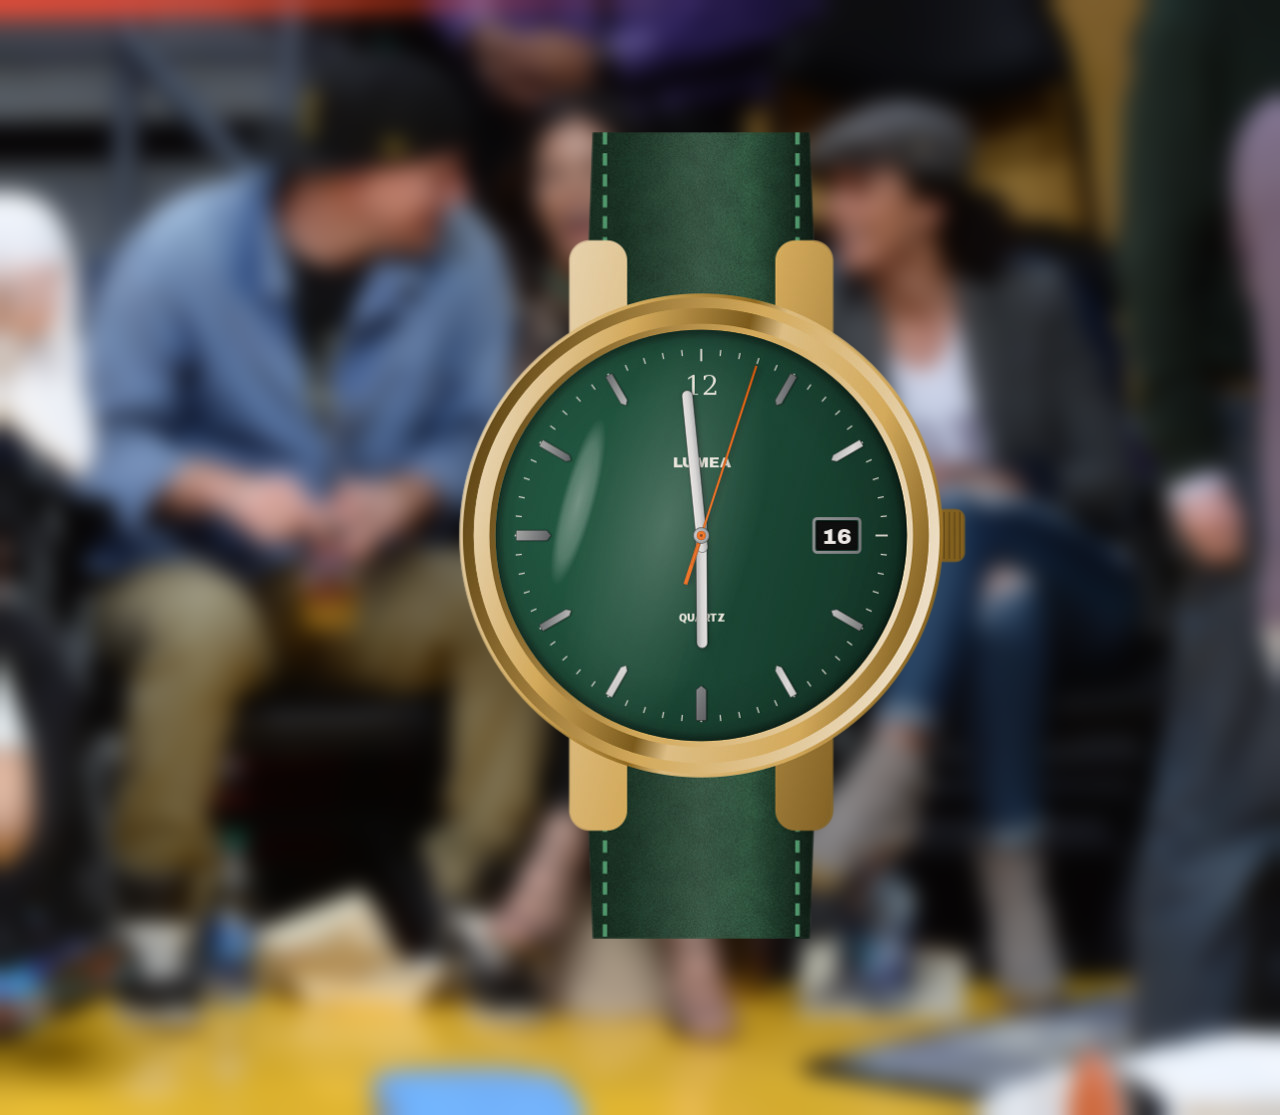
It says 5.59.03
